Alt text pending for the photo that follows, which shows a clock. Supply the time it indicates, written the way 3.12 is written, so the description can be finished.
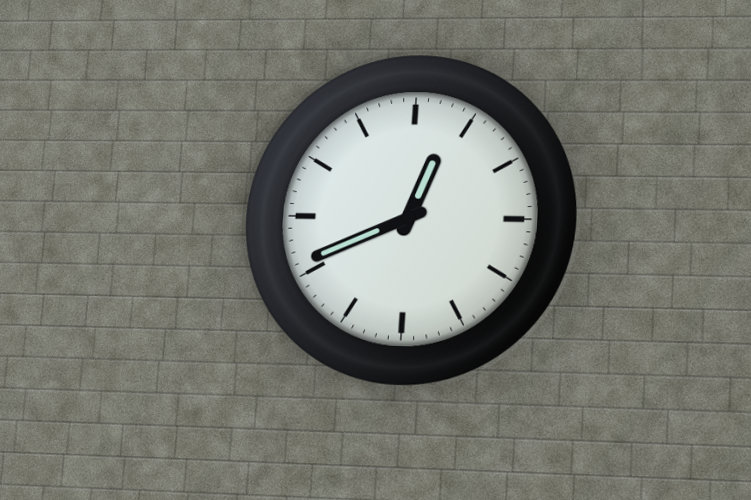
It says 12.41
